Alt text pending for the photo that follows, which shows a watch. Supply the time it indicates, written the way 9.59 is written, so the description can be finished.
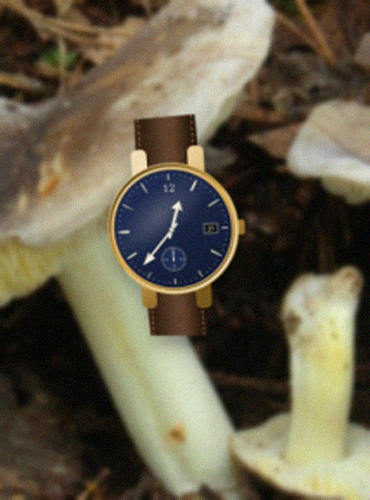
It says 12.37
